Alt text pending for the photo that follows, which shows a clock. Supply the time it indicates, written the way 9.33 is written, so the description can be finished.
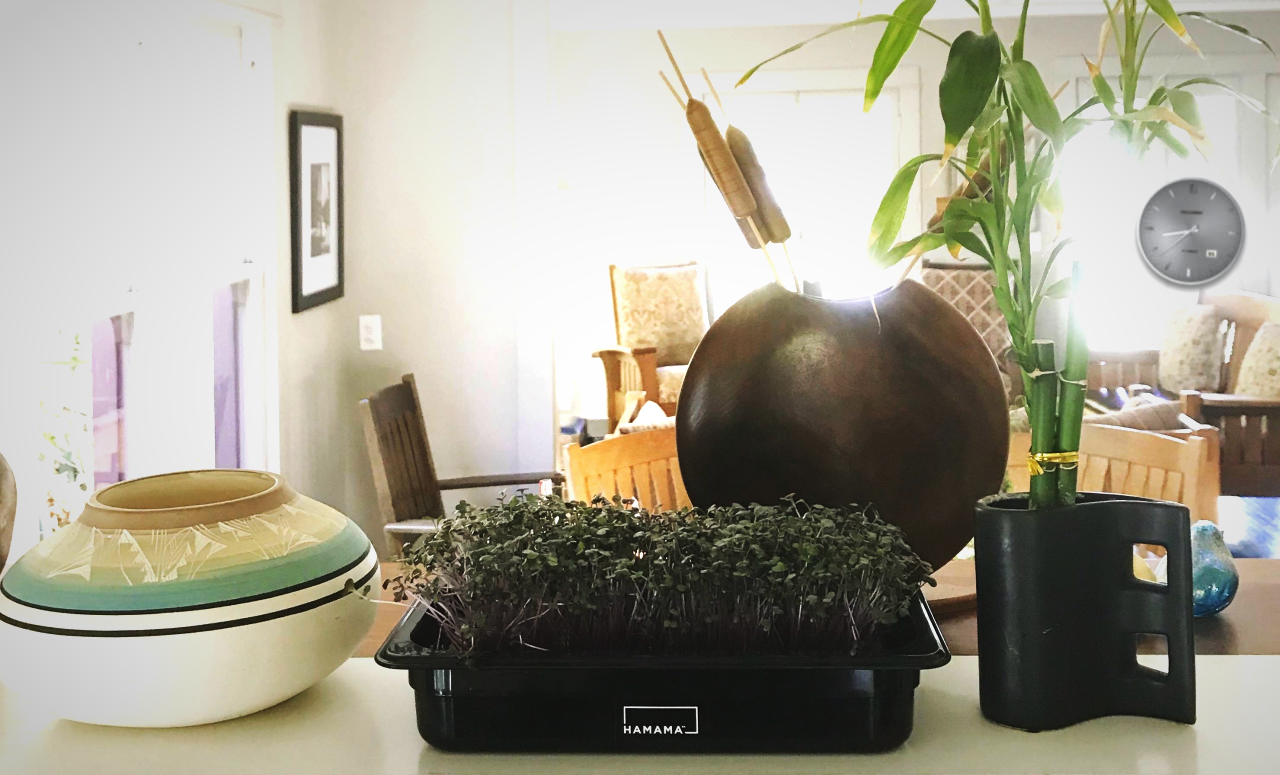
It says 8.38
